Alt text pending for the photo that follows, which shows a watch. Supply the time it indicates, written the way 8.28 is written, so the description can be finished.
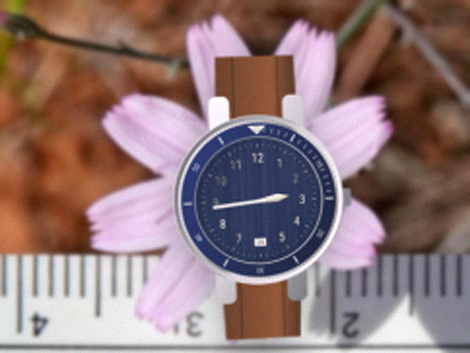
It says 2.44
